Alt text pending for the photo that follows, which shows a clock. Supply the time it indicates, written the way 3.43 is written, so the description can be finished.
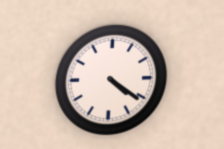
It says 4.21
